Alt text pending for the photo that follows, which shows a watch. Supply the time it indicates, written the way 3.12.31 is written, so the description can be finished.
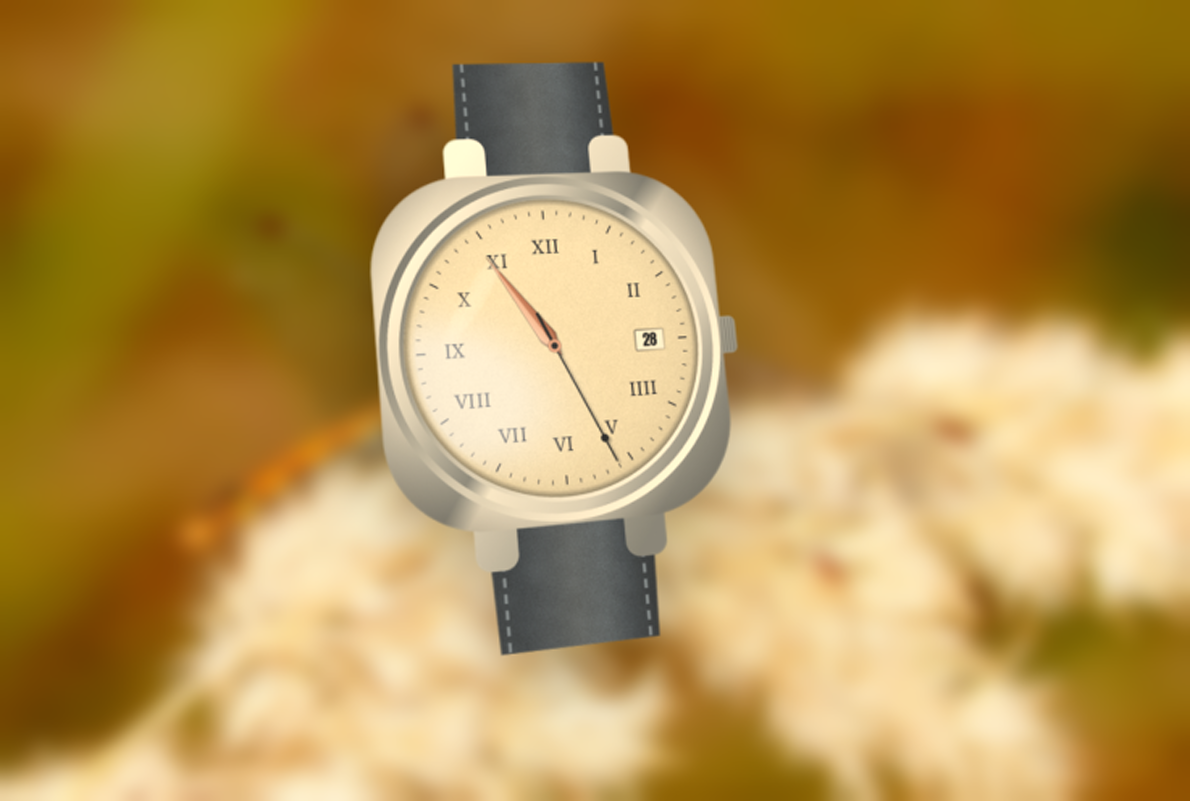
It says 10.54.26
